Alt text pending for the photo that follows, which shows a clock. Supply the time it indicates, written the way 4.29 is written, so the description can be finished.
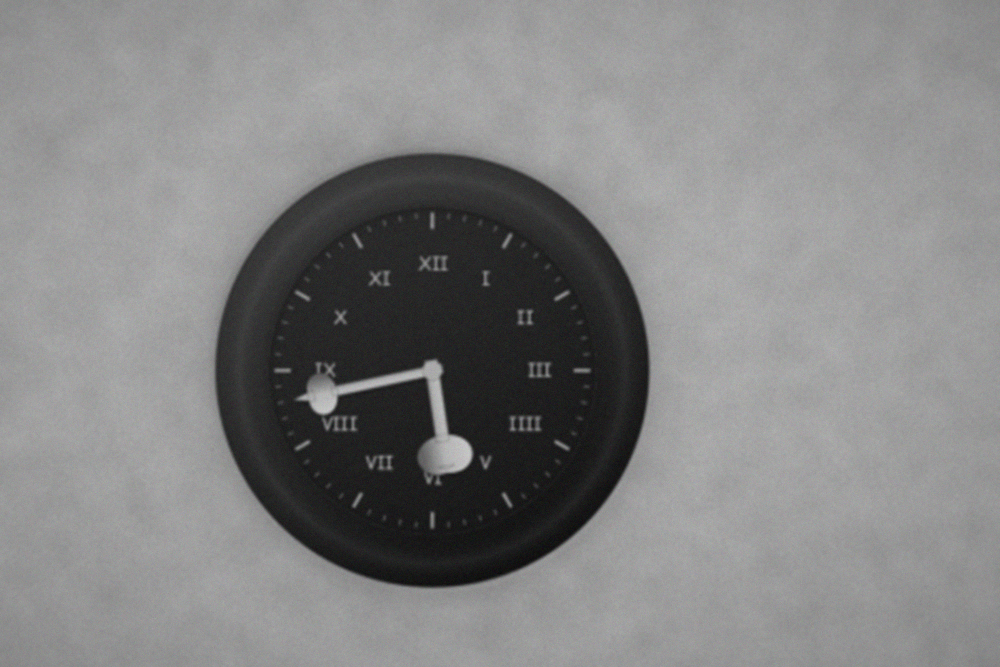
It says 5.43
